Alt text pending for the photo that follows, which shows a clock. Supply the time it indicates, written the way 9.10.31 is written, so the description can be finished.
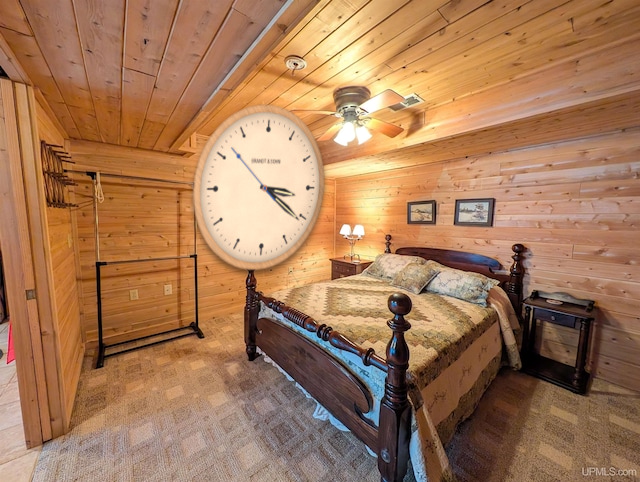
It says 3.20.52
